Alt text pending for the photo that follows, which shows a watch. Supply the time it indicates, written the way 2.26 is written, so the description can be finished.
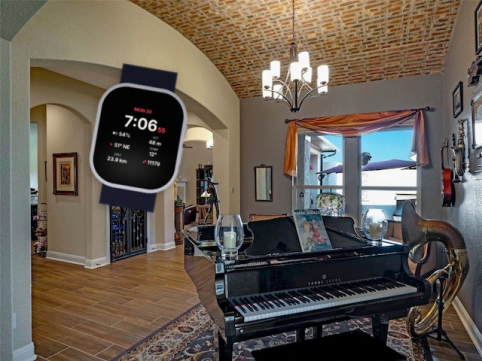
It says 7.06
